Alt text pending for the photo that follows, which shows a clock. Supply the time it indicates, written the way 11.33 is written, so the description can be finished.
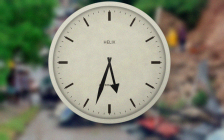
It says 5.33
